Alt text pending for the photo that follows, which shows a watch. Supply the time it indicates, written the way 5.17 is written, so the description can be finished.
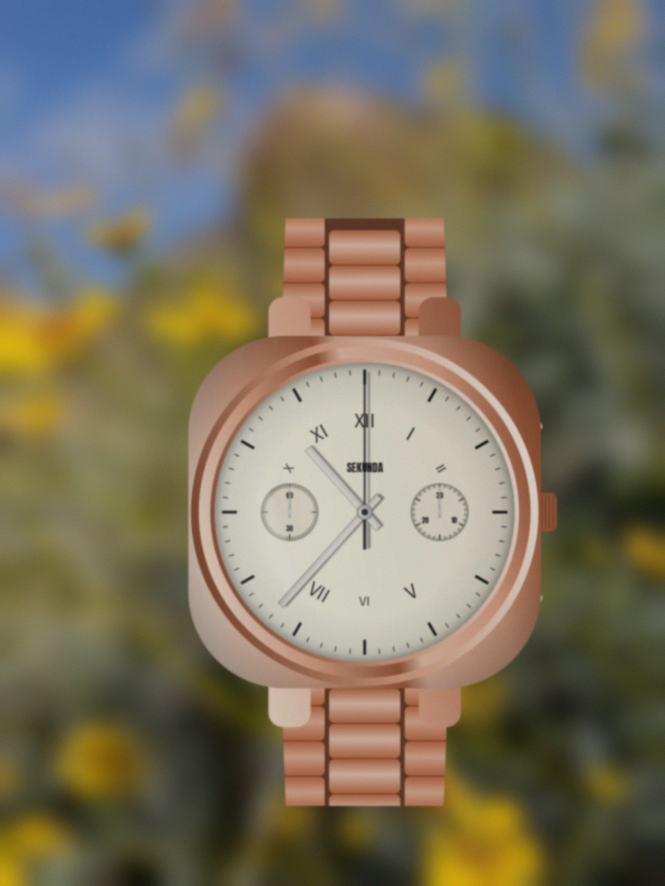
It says 10.37
